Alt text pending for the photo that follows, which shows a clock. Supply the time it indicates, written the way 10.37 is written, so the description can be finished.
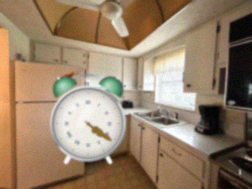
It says 4.21
